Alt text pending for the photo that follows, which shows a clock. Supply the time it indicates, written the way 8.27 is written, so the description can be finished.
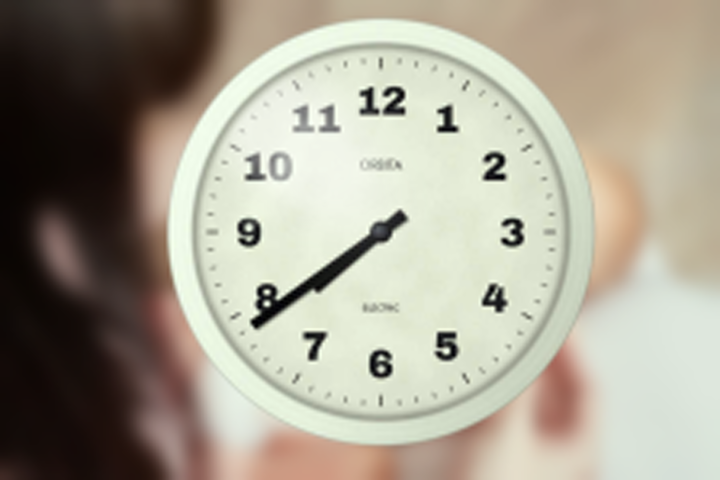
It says 7.39
